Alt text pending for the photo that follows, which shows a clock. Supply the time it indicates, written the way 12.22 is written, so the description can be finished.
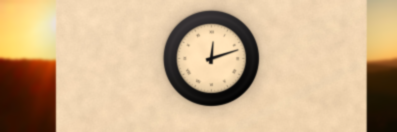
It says 12.12
